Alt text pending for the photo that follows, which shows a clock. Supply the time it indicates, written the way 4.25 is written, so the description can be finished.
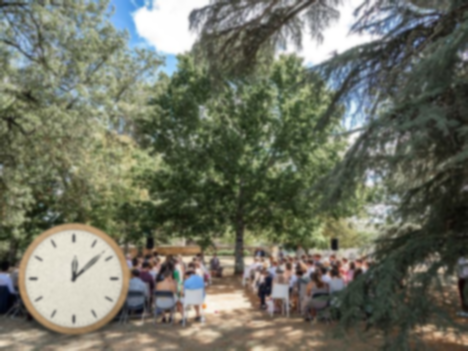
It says 12.08
